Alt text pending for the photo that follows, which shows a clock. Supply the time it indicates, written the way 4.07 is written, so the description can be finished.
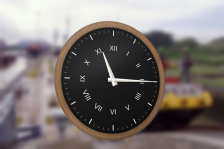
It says 11.15
